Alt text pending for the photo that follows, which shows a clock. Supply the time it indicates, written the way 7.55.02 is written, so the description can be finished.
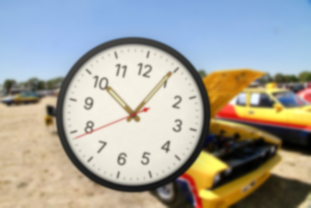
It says 10.04.39
